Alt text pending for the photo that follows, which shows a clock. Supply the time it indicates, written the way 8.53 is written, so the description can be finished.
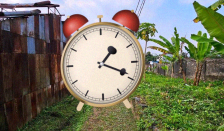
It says 1.19
